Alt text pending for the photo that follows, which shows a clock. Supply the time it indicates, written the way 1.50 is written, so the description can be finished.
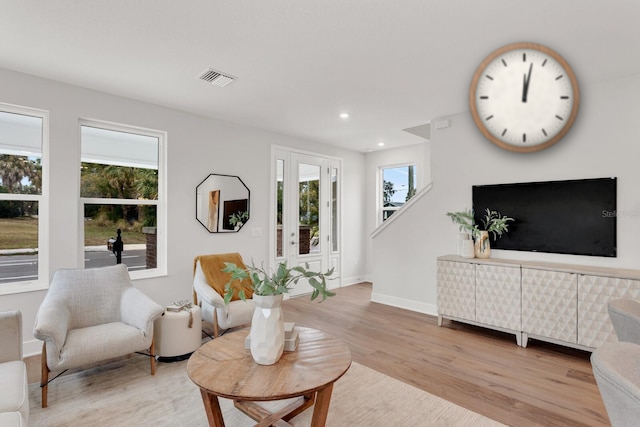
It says 12.02
